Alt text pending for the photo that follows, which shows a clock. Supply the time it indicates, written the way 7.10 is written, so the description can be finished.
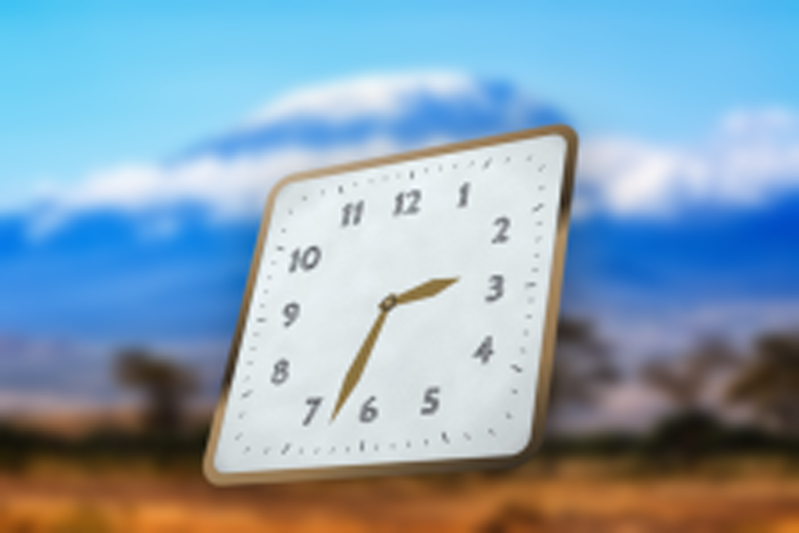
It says 2.33
